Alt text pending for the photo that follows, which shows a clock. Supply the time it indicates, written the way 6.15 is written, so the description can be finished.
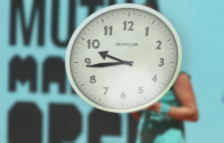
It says 9.44
